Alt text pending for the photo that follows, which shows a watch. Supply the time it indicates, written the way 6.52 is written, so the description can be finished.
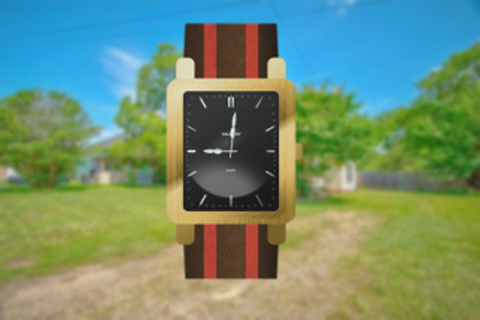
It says 9.01
